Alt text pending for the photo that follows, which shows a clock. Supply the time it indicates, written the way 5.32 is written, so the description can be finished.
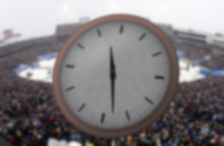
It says 11.28
